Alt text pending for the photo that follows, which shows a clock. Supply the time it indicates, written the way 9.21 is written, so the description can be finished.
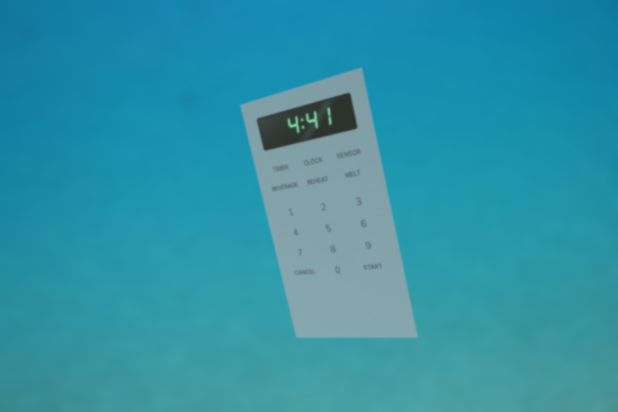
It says 4.41
